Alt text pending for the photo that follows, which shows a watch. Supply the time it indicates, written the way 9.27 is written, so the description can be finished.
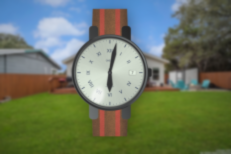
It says 6.02
